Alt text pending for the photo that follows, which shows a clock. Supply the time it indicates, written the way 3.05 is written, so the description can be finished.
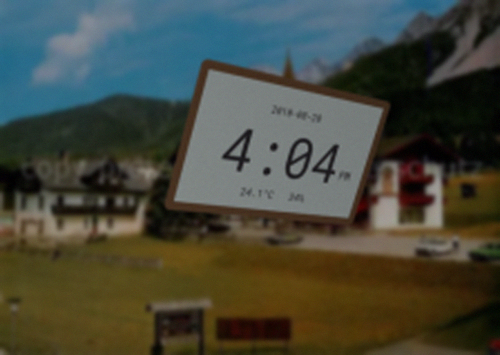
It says 4.04
